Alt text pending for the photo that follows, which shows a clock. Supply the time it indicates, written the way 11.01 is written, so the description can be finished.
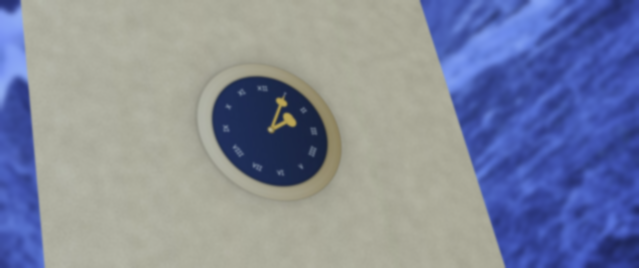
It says 2.05
